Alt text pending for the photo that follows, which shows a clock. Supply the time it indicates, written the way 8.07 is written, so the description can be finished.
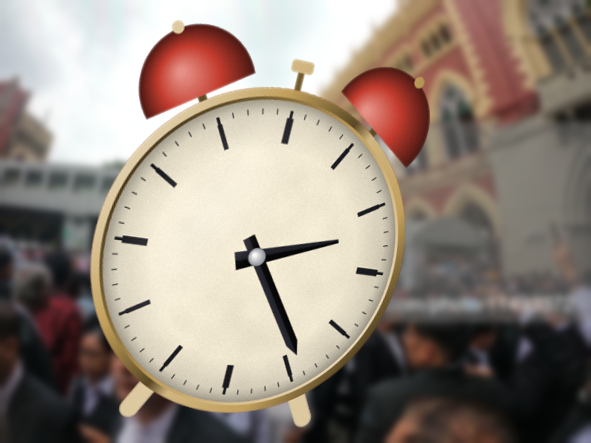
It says 2.24
